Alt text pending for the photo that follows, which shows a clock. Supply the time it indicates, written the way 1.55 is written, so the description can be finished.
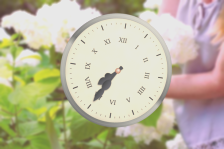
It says 7.35
